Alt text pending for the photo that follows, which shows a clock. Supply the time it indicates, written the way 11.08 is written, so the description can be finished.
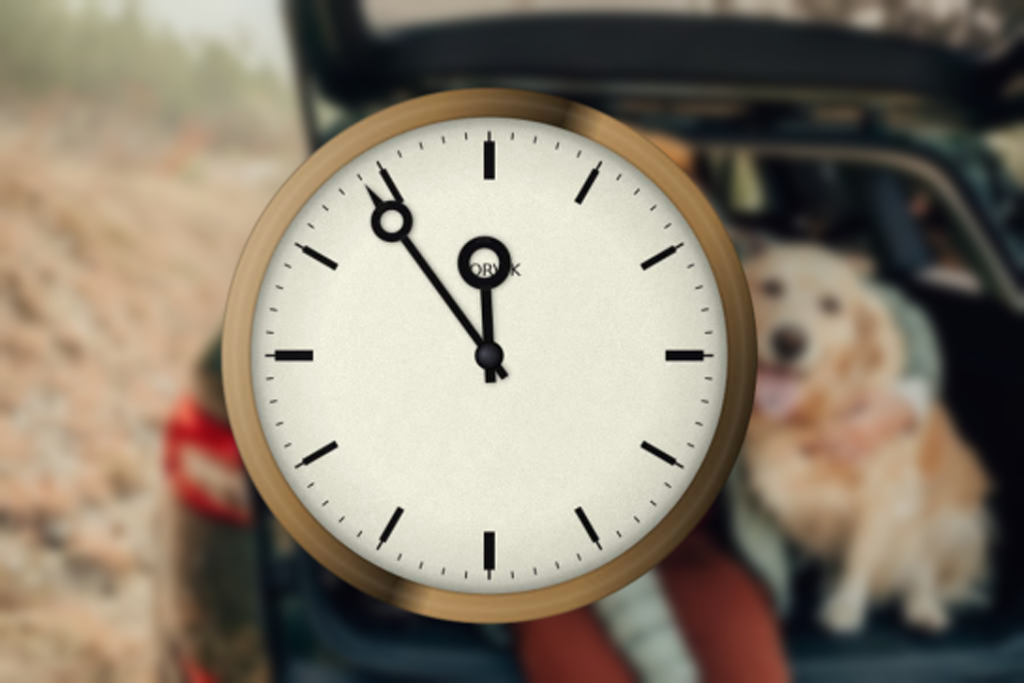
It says 11.54
